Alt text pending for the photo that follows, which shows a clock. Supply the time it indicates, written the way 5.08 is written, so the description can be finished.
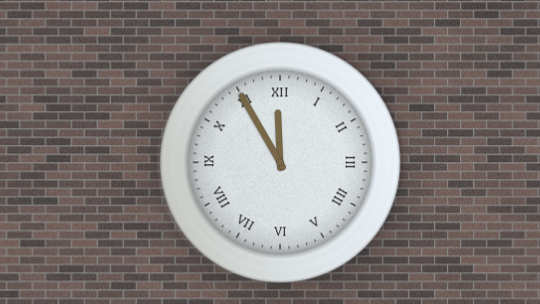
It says 11.55
